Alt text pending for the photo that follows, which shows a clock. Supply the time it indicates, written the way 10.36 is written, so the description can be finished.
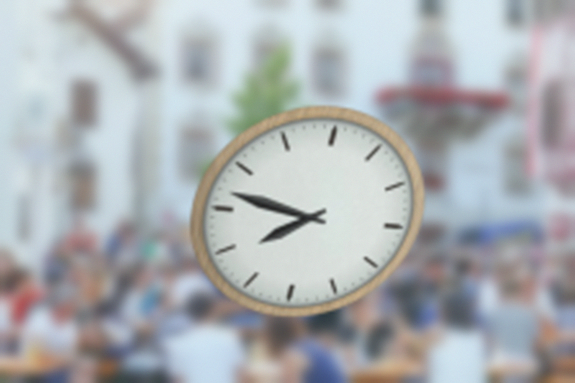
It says 7.47
